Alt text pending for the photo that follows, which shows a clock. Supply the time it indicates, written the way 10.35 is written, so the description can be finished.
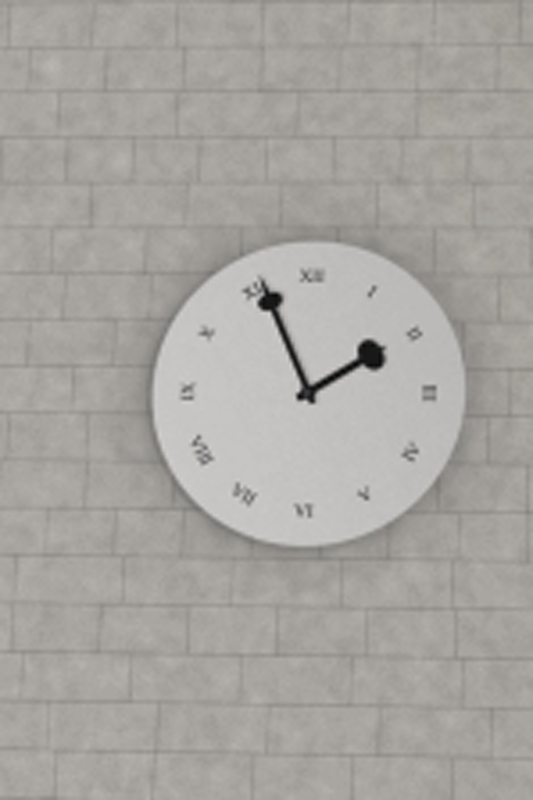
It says 1.56
